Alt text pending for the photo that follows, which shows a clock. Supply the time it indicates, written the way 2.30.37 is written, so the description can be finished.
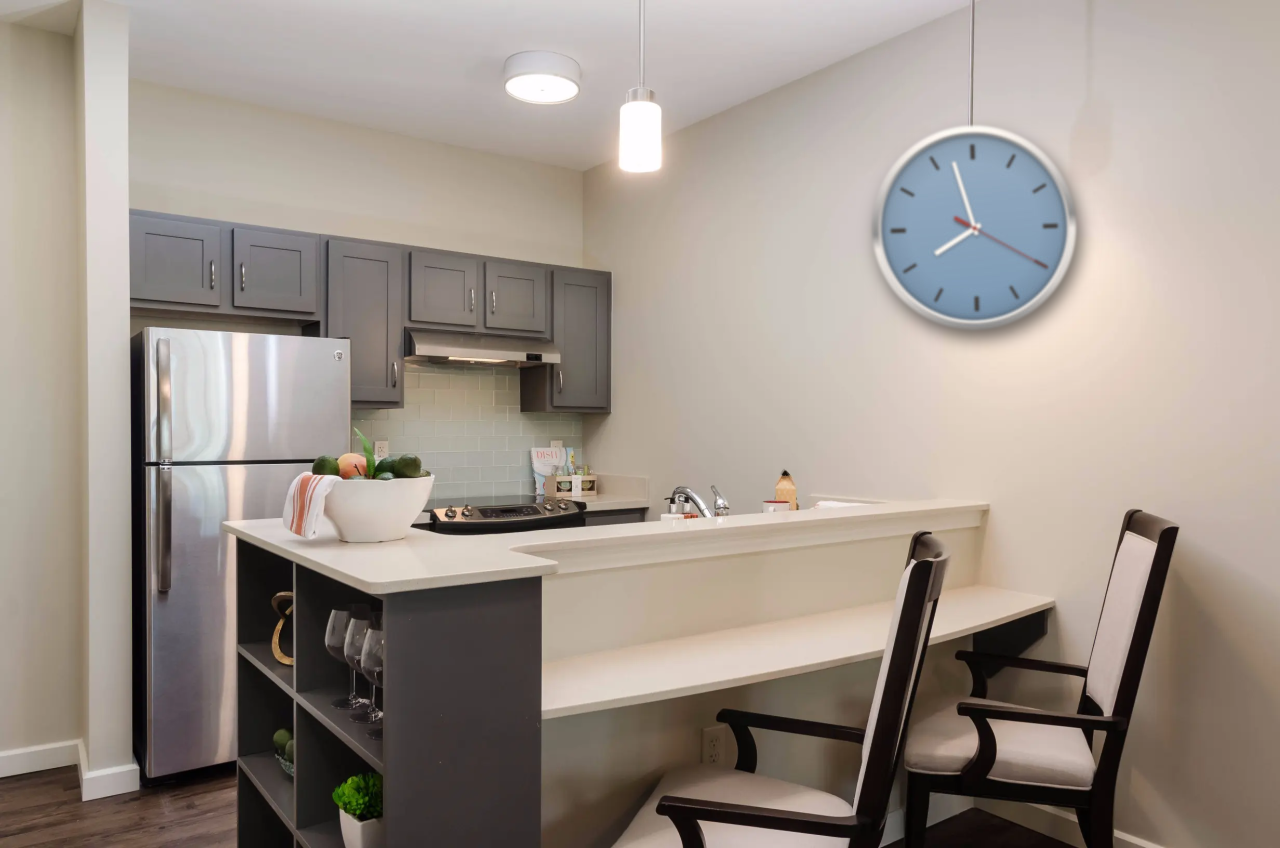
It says 7.57.20
